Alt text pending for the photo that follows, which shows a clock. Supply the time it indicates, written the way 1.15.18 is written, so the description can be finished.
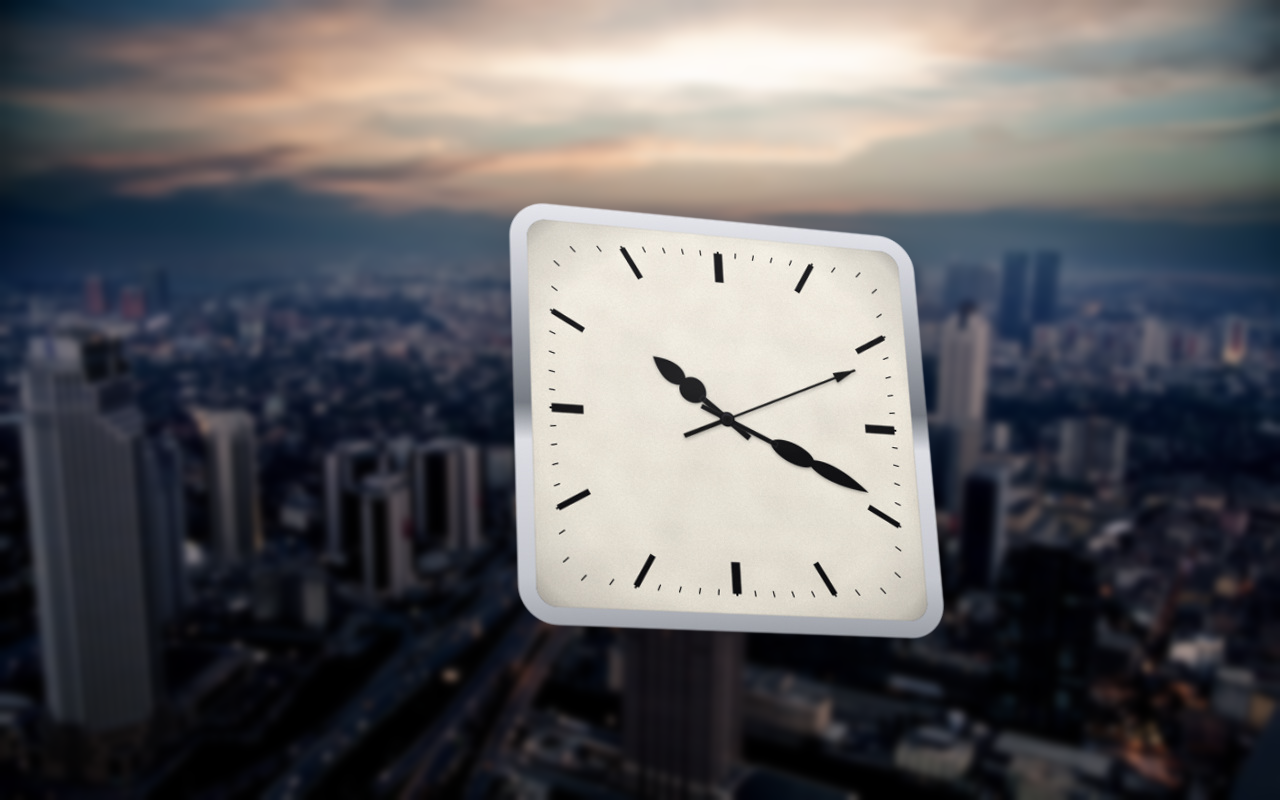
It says 10.19.11
